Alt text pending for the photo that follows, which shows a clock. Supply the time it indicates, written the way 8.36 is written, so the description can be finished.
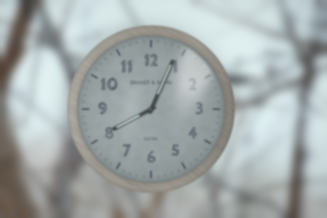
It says 8.04
